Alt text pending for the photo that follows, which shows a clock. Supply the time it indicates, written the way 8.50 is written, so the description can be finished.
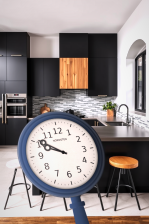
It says 9.51
